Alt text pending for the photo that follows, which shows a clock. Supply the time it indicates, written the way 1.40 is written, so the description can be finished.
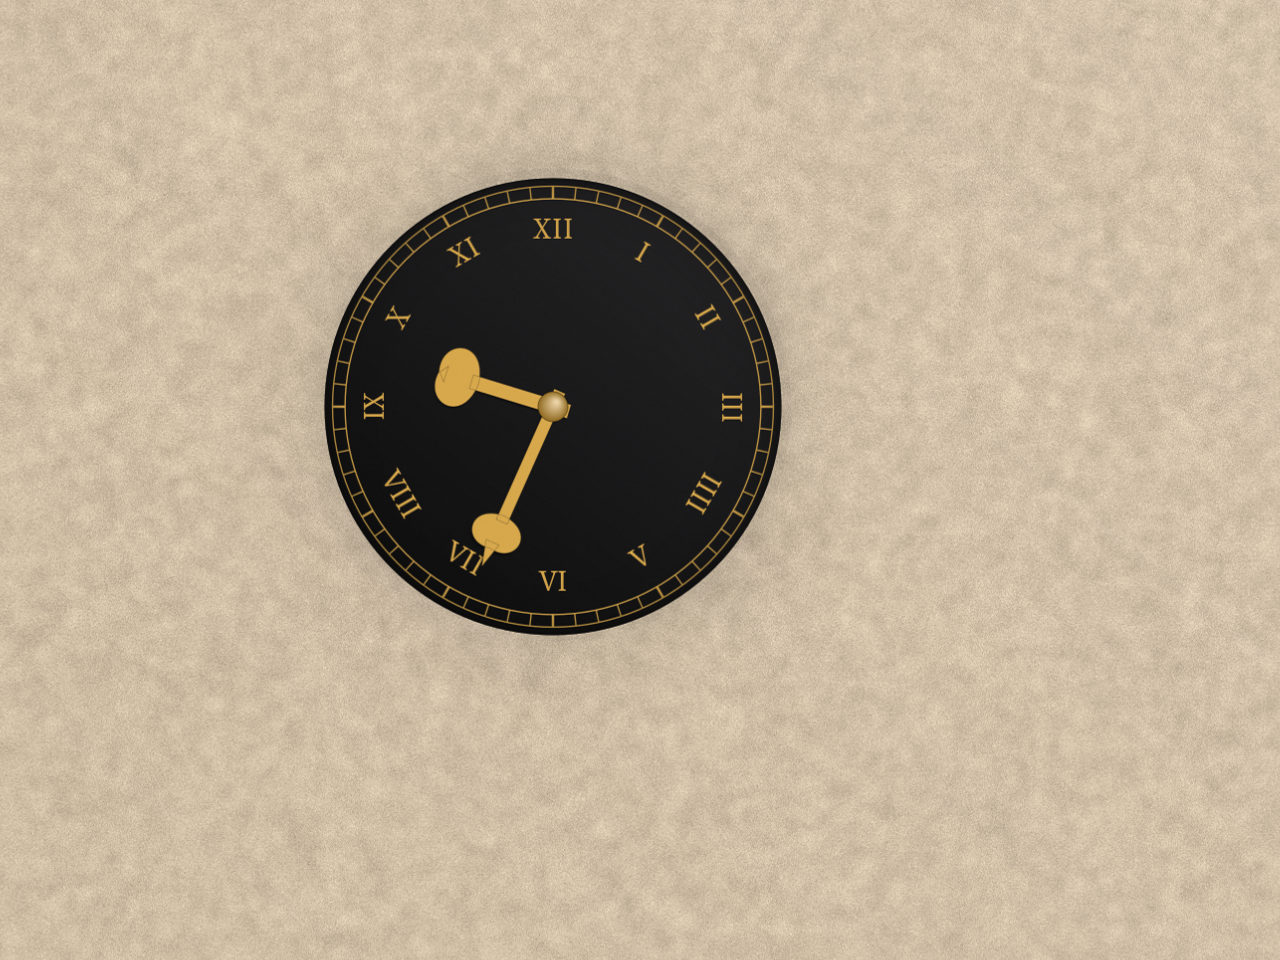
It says 9.34
